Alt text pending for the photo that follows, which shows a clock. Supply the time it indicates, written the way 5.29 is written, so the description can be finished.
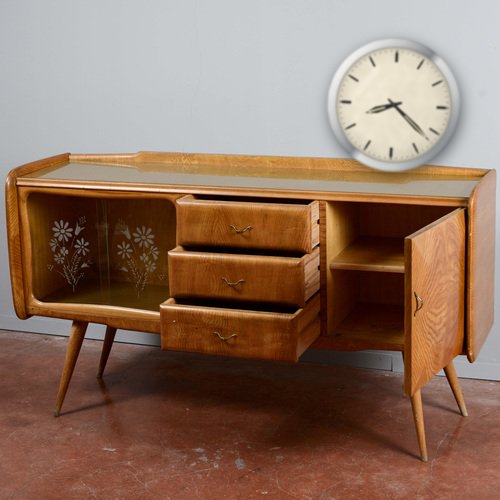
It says 8.22
